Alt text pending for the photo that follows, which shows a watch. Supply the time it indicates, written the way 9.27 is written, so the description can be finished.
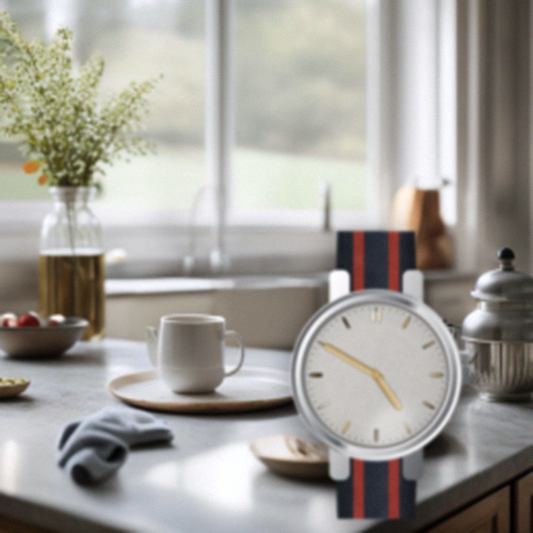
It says 4.50
